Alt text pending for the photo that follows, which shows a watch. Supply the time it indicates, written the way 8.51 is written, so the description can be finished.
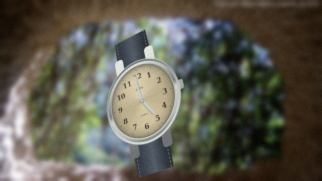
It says 4.59
